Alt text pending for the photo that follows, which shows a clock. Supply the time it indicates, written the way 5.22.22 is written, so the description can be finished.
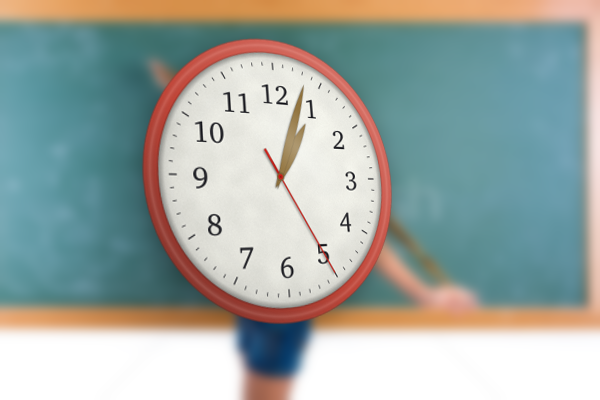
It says 1.03.25
